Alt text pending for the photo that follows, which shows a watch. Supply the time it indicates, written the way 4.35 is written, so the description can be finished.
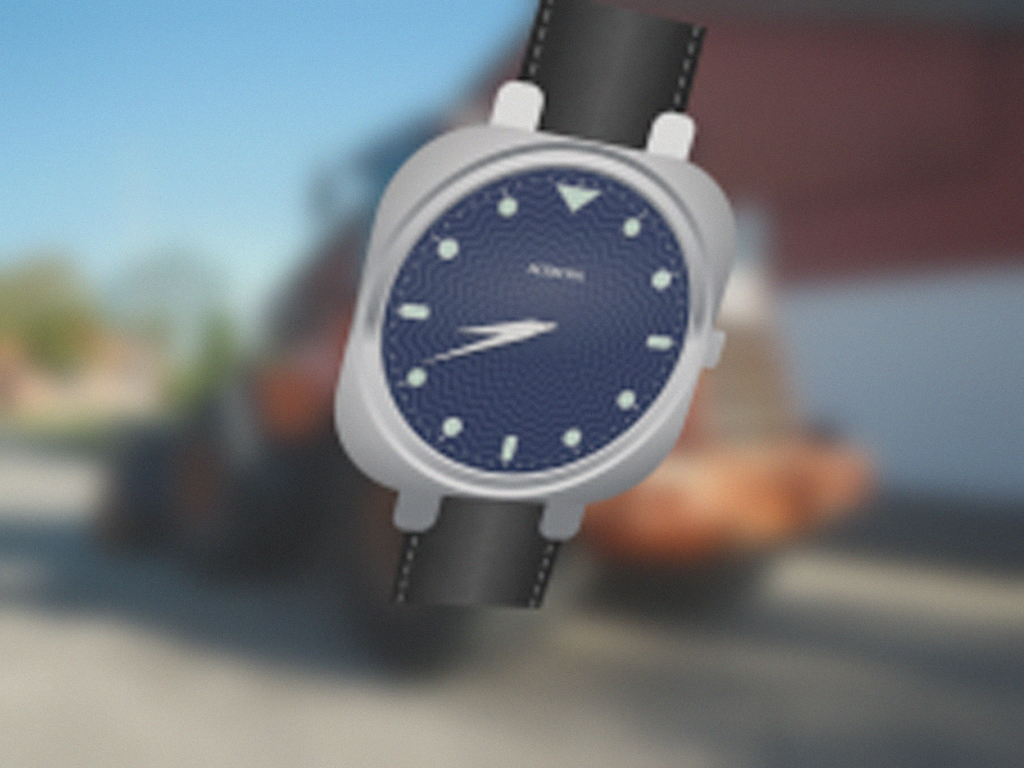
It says 8.41
